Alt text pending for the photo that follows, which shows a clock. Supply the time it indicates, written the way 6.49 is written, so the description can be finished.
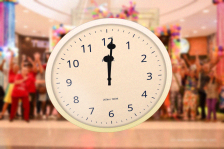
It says 12.01
